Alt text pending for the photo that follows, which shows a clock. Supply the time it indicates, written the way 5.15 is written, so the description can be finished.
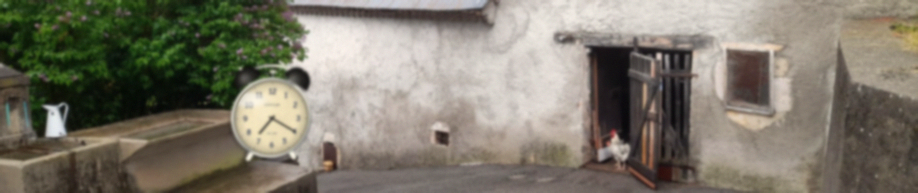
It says 7.20
